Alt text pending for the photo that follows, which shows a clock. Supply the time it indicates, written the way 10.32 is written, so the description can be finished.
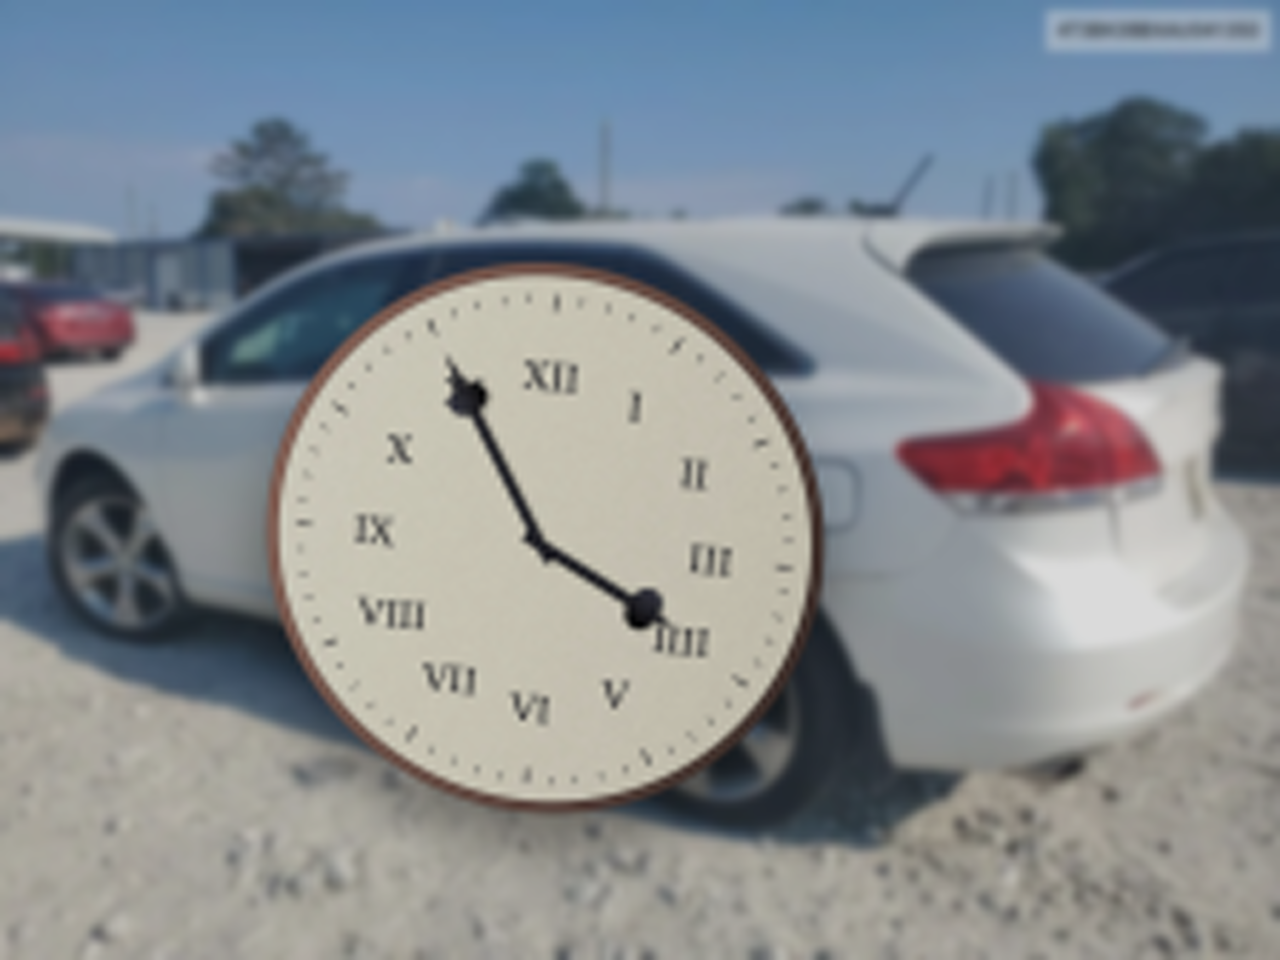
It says 3.55
